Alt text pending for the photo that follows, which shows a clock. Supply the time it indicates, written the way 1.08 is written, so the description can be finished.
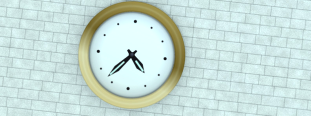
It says 4.37
